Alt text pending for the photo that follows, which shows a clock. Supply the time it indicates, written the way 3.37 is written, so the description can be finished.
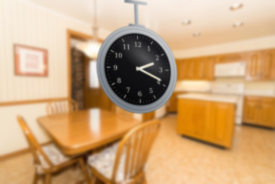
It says 2.19
